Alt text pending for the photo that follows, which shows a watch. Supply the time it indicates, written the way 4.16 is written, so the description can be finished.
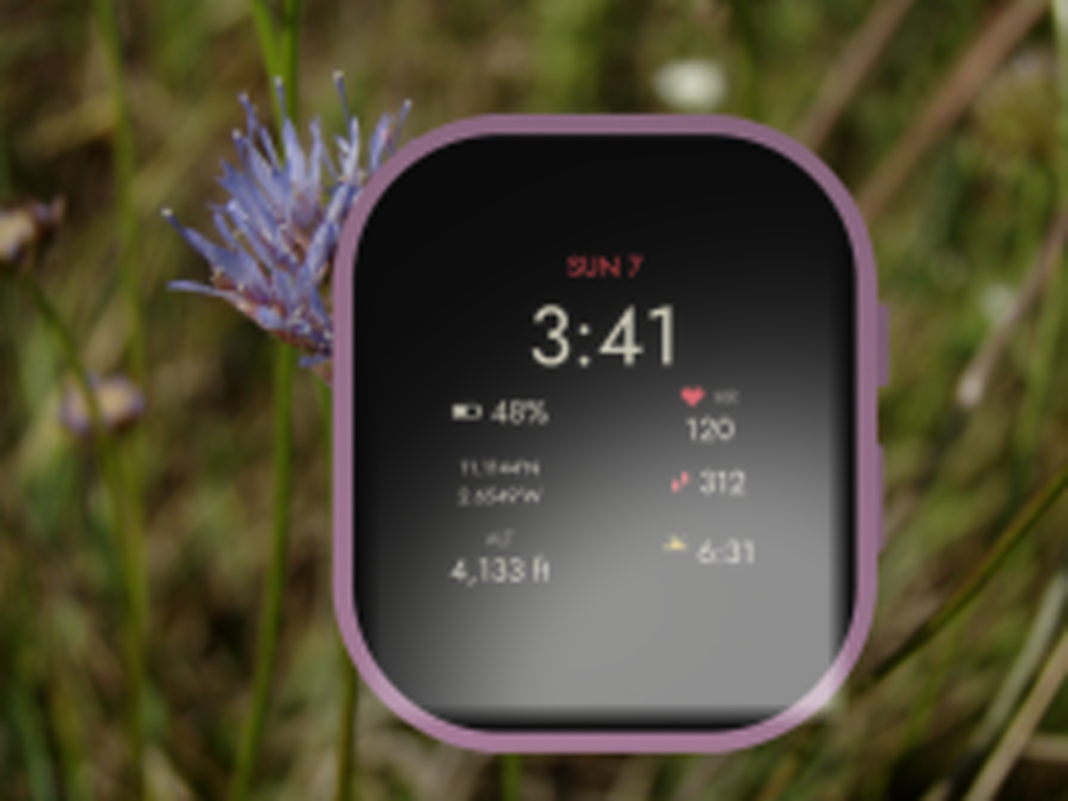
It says 3.41
